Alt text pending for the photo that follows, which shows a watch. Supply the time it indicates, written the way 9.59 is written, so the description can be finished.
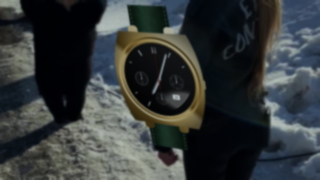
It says 7.04
